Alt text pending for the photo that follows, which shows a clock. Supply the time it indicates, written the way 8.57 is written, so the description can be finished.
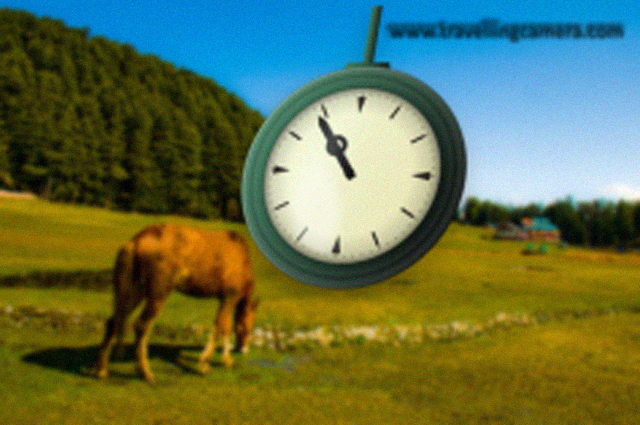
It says 10.54
